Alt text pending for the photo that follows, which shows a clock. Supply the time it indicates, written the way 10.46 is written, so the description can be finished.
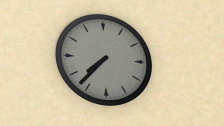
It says 7.37
